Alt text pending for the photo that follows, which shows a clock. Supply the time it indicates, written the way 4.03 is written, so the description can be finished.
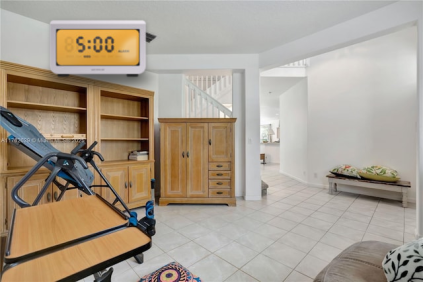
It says 5.00
